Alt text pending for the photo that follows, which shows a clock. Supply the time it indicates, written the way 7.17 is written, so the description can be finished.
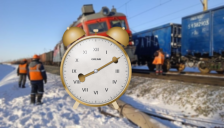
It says 8.10
